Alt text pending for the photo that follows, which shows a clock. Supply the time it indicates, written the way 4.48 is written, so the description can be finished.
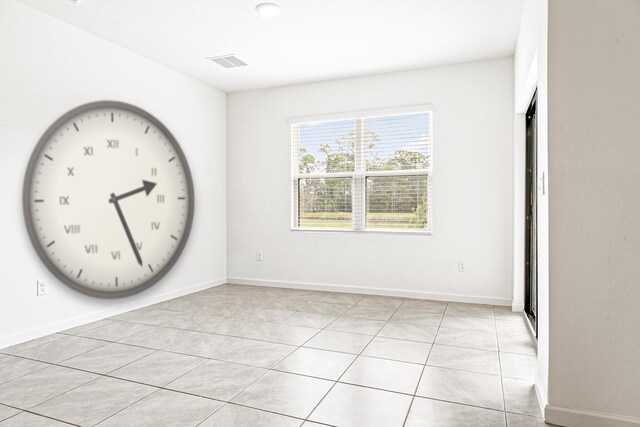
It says 2.26
